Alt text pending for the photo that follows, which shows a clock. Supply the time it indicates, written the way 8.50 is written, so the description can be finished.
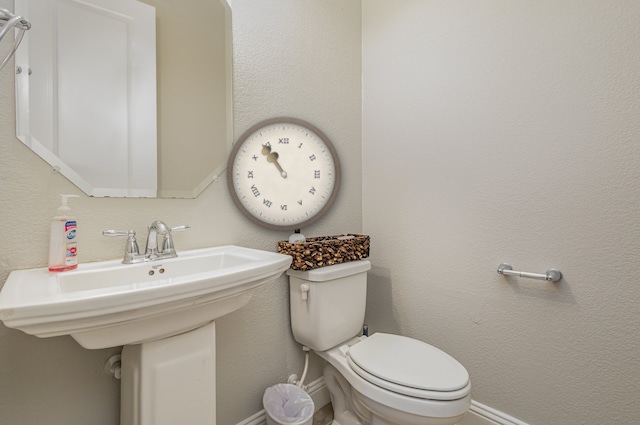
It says 10.54
